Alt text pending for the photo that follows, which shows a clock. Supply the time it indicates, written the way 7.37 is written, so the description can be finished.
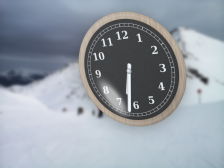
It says 6.32
